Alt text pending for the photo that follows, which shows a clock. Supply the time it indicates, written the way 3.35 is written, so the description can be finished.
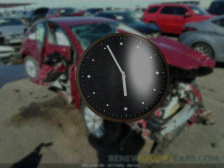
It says 5.56
